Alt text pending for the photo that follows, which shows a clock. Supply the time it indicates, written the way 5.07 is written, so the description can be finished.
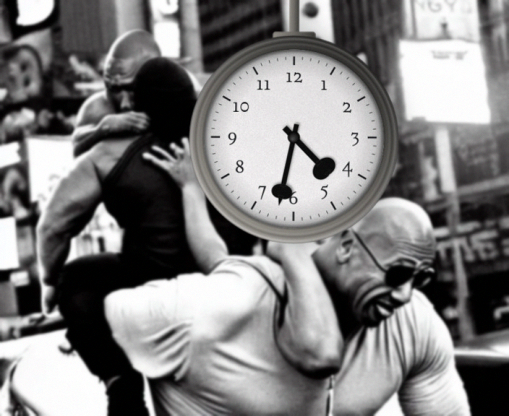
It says 4.32
